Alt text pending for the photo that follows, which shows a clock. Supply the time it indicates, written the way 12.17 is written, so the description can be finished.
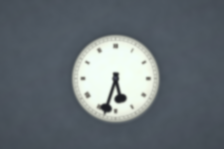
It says 5.33
